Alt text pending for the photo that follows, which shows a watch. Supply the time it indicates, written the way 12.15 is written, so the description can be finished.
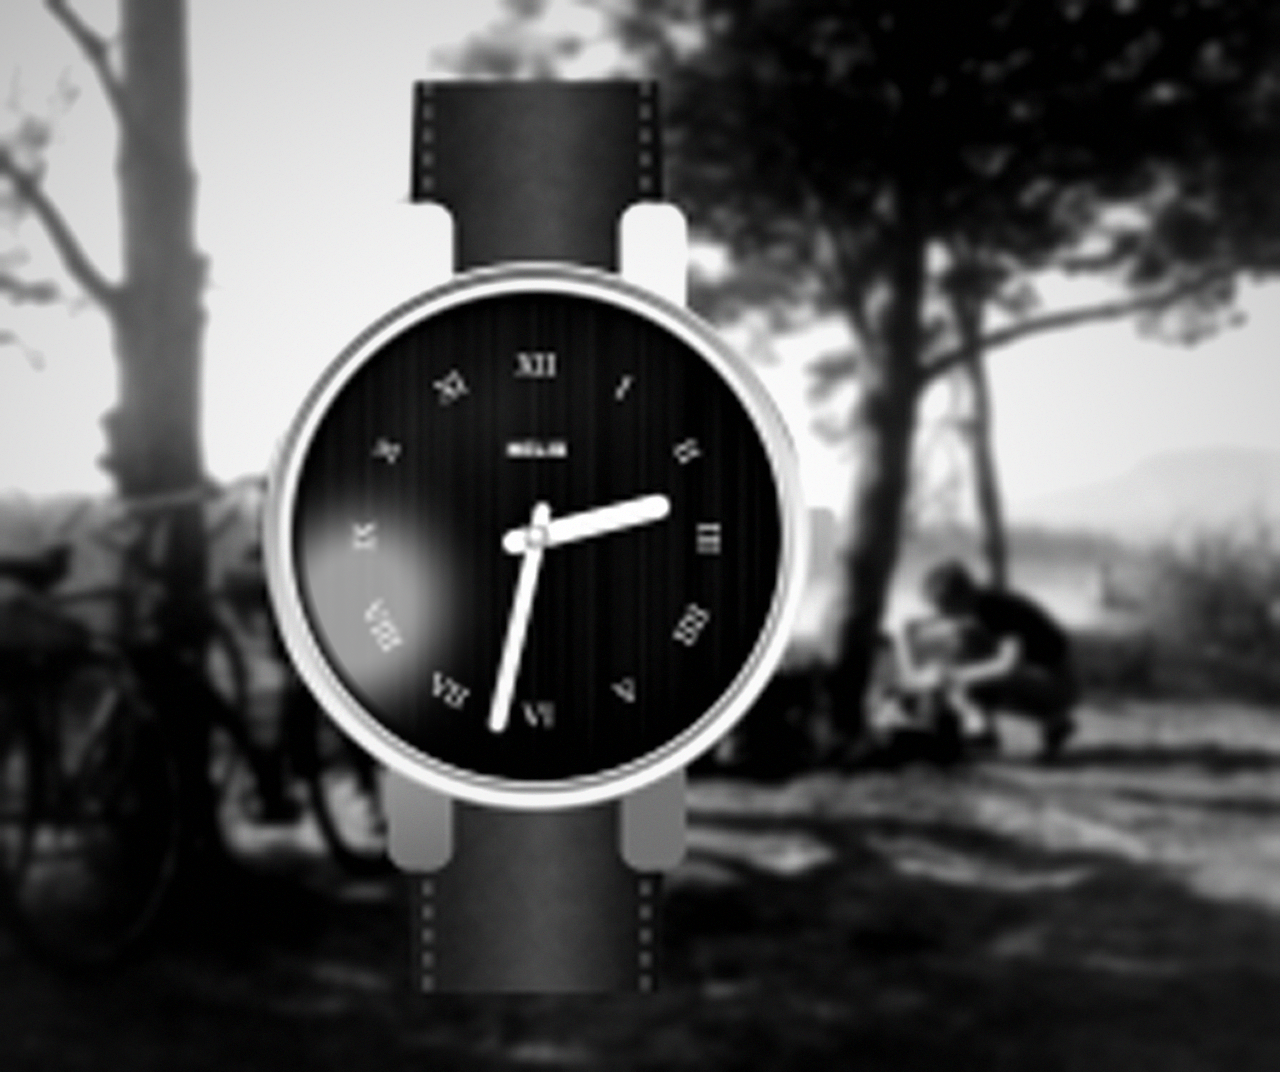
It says 2.32
